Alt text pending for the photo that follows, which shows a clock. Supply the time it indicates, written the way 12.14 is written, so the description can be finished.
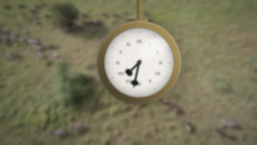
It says 7.32
